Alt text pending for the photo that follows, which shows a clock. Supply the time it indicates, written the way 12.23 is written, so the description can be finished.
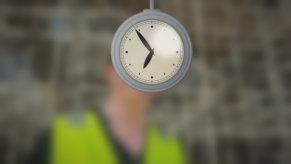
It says 6.54
